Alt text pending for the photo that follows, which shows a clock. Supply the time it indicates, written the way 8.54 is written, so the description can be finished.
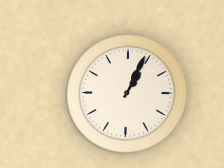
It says 1.04
